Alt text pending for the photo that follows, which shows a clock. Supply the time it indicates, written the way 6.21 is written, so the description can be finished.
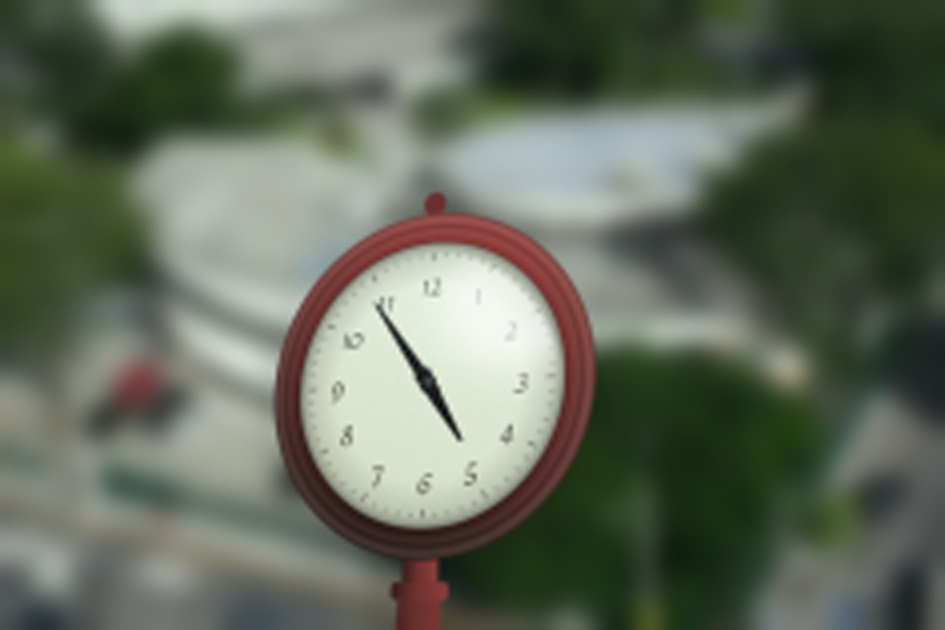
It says 4.54
